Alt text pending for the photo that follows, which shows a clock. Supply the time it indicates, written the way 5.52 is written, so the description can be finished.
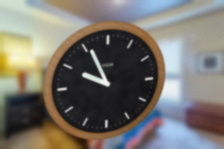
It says 9.56
